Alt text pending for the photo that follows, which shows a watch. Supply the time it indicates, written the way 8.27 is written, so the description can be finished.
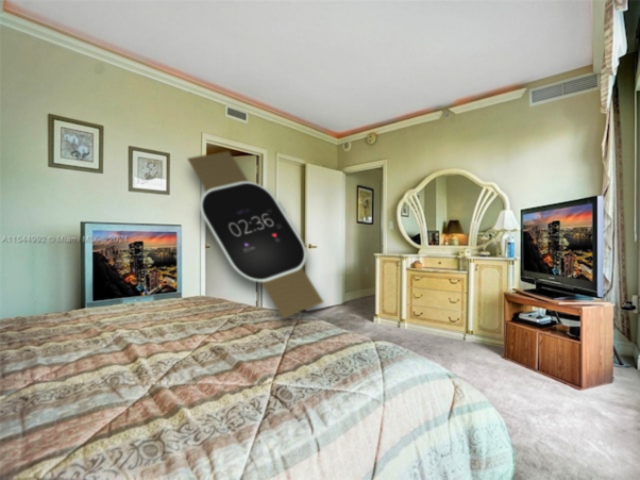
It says 2.36
